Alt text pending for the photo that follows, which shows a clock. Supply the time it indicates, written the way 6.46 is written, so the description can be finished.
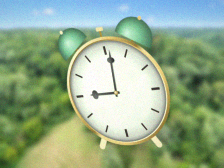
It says 9.01
